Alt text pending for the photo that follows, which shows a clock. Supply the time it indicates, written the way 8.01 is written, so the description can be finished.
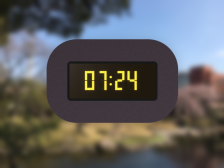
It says 7.24
